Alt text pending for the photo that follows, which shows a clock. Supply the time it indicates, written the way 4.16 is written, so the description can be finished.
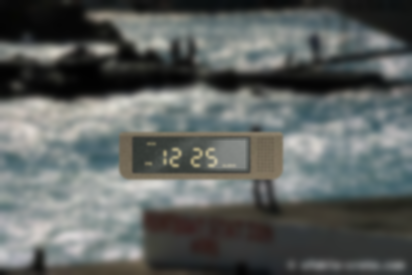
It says 12.25
